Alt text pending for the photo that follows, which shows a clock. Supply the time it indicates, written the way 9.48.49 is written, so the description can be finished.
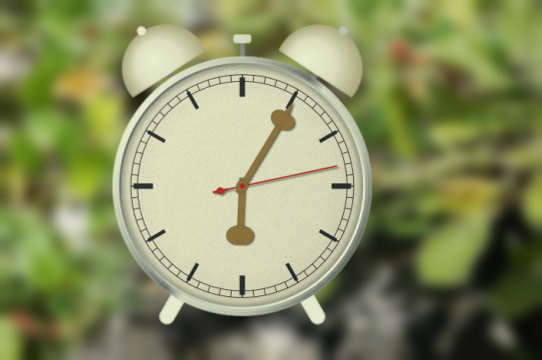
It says 6.05.13
